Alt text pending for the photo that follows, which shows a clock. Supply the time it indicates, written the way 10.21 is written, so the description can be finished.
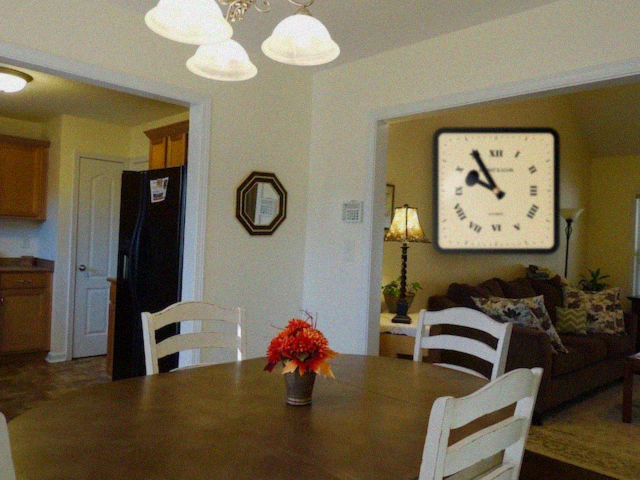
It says 9.55
